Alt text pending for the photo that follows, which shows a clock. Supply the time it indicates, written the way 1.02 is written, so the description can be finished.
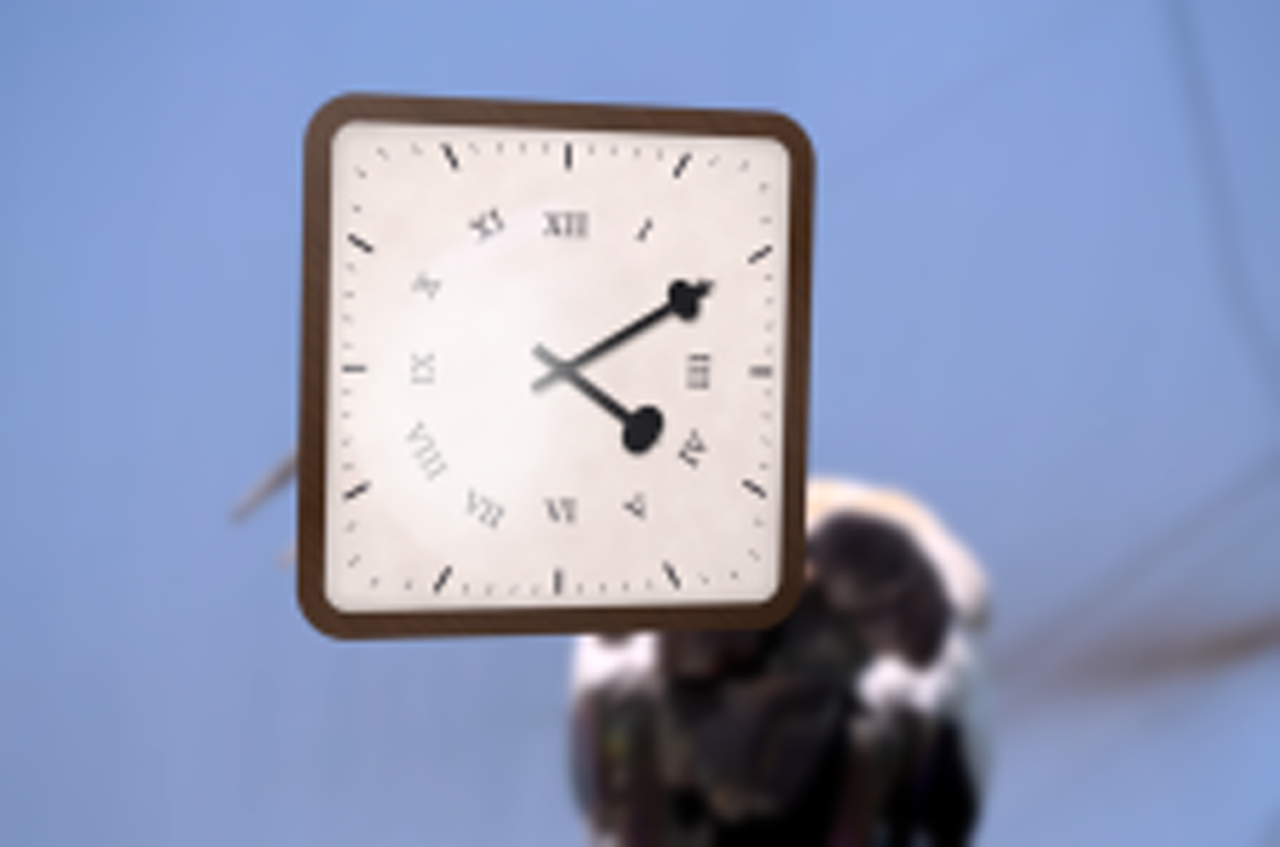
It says 4.10
